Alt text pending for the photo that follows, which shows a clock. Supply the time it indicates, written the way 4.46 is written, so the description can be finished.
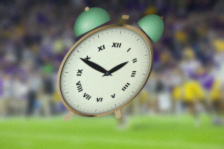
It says 1.49
